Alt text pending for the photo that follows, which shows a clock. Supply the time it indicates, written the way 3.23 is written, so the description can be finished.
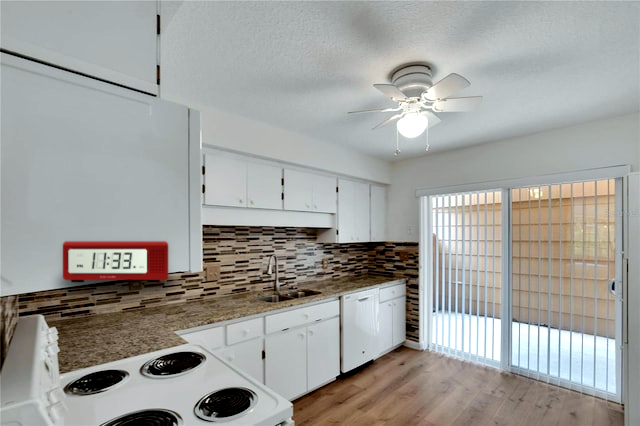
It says 11.33
